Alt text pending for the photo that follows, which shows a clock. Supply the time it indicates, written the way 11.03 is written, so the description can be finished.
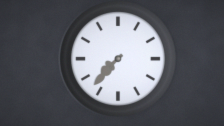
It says 7.37
